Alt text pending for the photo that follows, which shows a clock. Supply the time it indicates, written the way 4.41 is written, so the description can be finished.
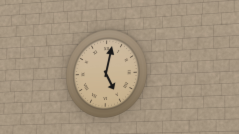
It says 5.02
